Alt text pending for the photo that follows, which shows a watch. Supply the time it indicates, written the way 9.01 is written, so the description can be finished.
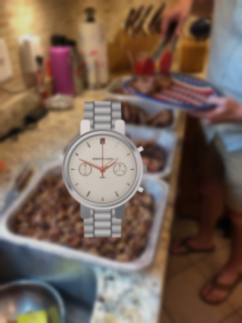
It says 1.49
